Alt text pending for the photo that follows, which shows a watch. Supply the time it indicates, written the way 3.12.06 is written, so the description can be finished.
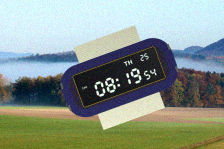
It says 8.19.54
